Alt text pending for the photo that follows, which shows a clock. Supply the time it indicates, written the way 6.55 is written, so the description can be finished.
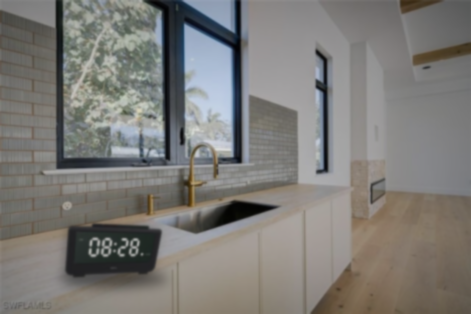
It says 8.28
